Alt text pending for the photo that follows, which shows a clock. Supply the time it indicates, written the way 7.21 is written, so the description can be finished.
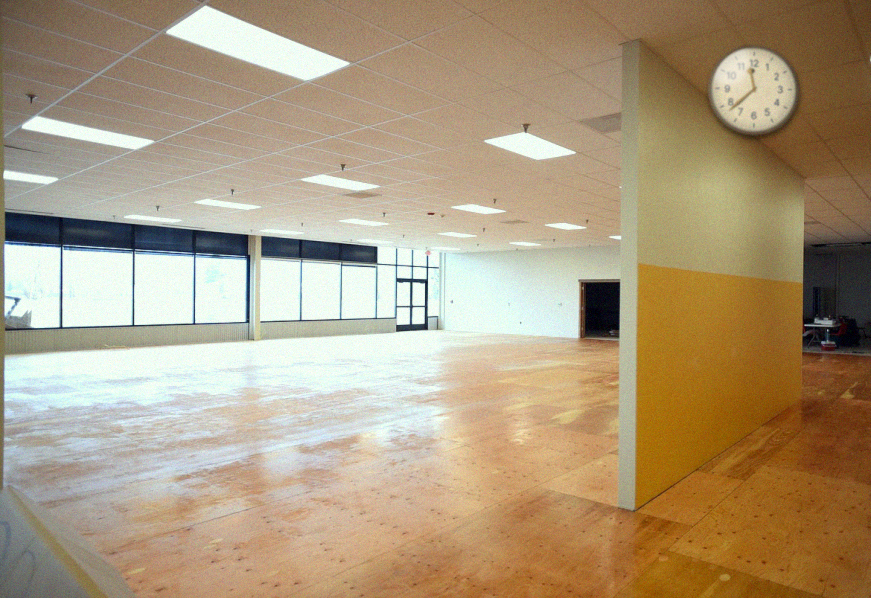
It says 11.38
